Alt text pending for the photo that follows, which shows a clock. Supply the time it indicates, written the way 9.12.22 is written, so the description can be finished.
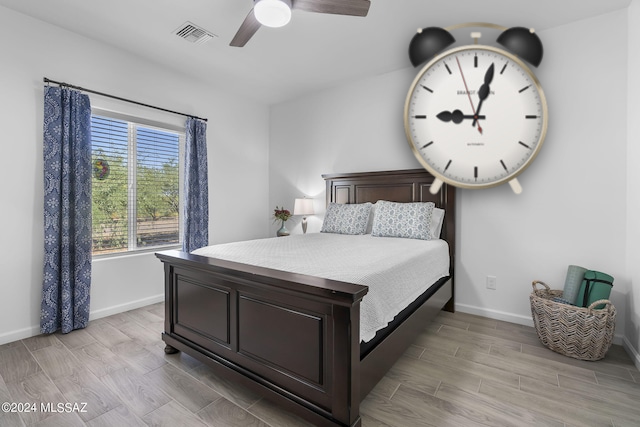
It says 9.02.57
